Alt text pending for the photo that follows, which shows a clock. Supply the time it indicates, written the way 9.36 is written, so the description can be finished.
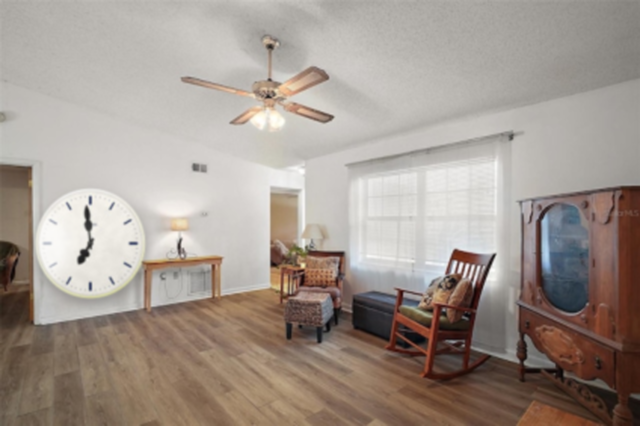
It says 6.59
